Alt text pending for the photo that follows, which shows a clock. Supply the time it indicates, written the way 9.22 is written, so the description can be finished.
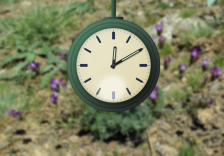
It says 12.10
